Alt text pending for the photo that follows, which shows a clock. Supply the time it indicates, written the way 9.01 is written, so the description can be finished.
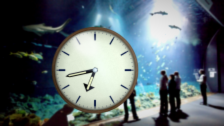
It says 6.43
